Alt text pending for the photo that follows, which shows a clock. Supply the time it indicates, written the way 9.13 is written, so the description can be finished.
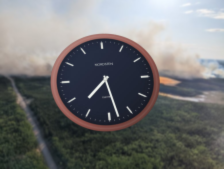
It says 7.28
